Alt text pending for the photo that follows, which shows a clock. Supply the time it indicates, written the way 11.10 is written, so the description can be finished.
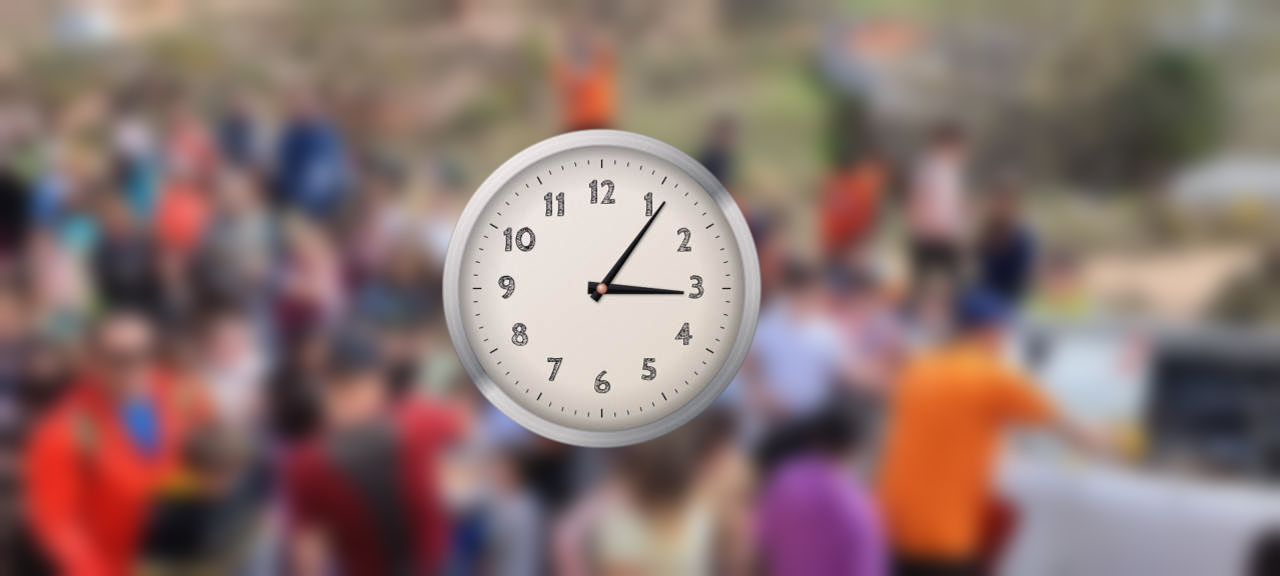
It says 3.06
